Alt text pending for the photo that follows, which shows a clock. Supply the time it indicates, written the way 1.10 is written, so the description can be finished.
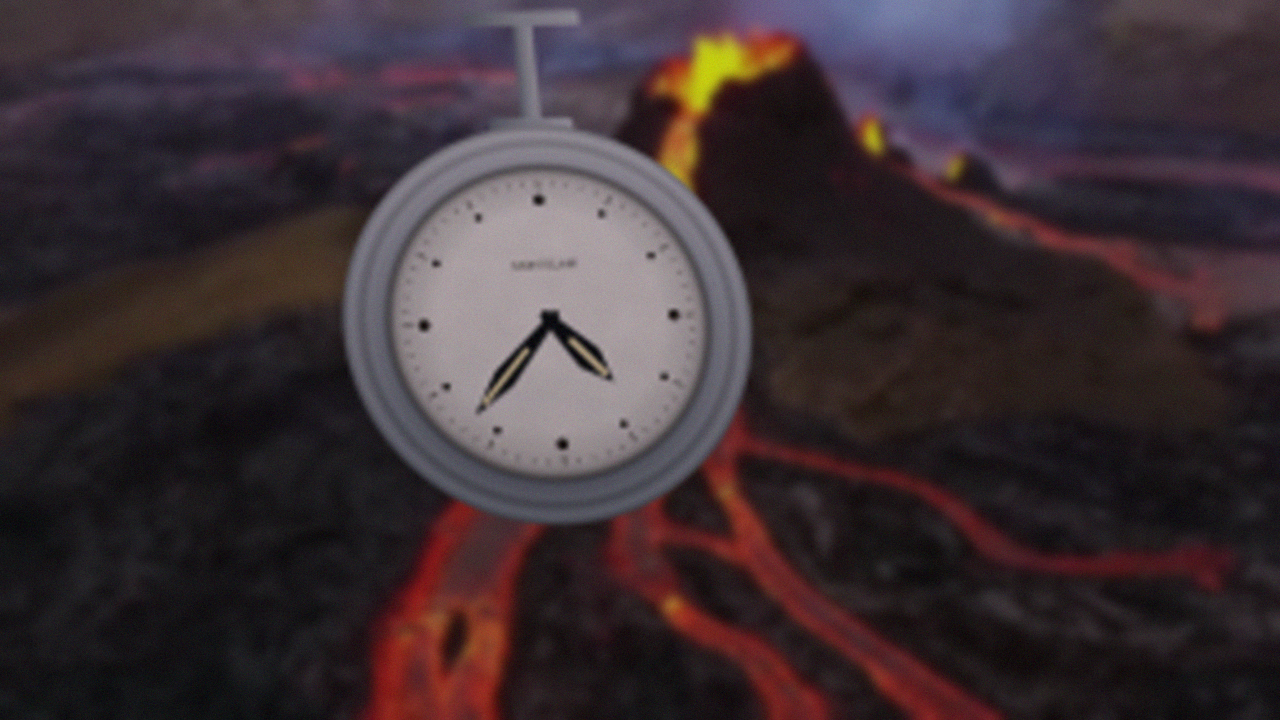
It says 4.37
